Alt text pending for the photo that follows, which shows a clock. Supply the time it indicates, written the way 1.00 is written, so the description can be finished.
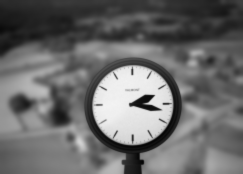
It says 2.17
